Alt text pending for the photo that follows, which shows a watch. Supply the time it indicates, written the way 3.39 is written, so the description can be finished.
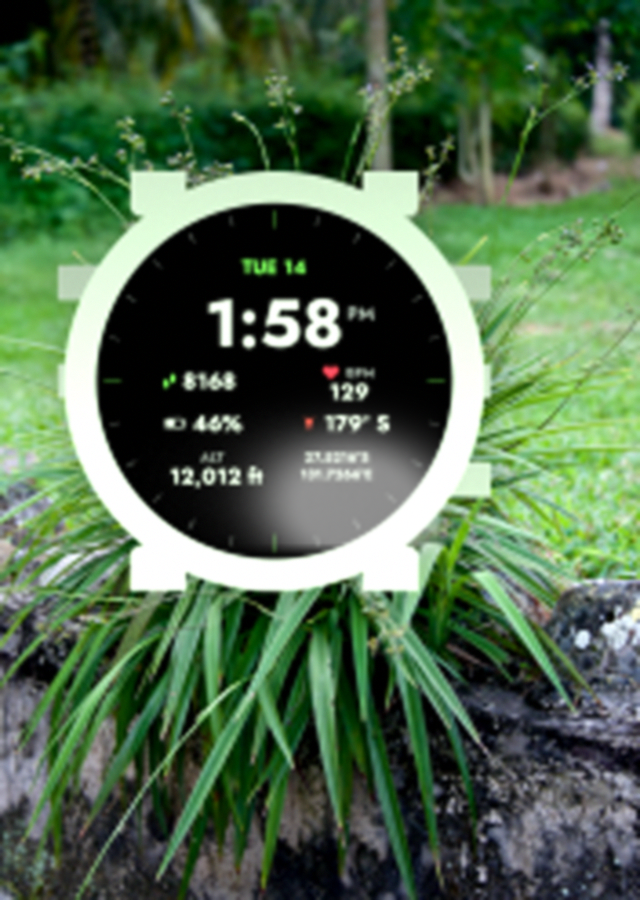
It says 1.58
